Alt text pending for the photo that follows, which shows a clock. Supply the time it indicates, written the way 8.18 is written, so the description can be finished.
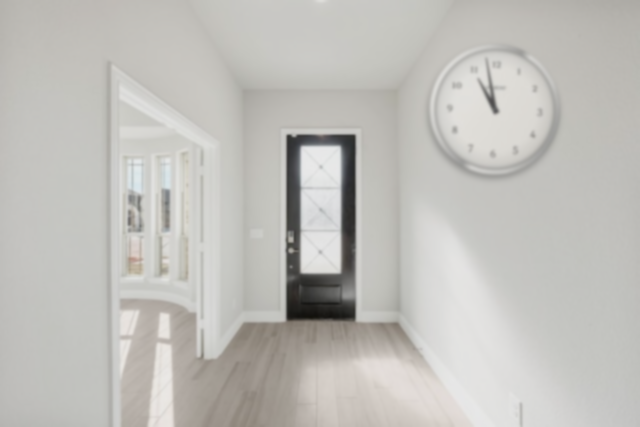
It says 10.58
